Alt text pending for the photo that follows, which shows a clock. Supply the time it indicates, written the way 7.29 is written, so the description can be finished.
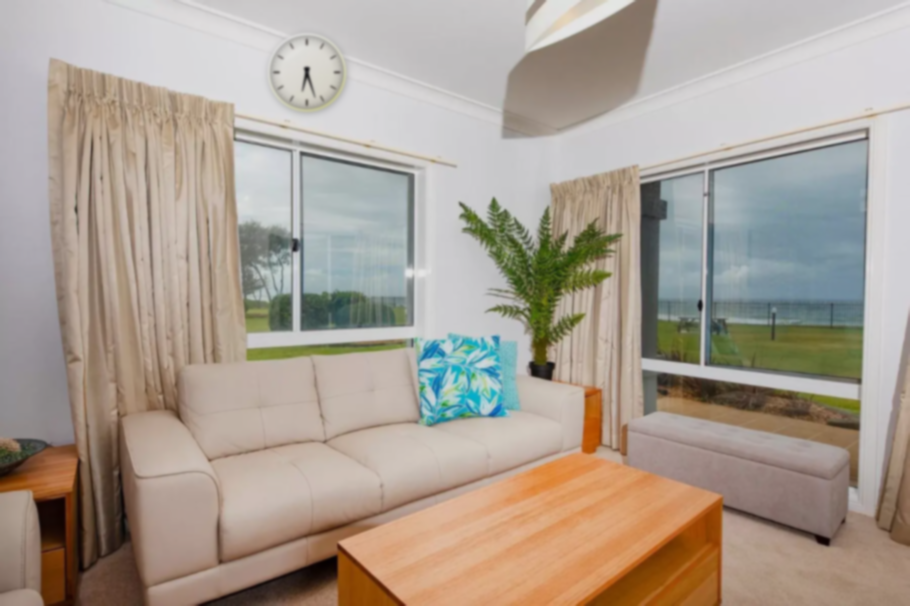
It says 6.27
